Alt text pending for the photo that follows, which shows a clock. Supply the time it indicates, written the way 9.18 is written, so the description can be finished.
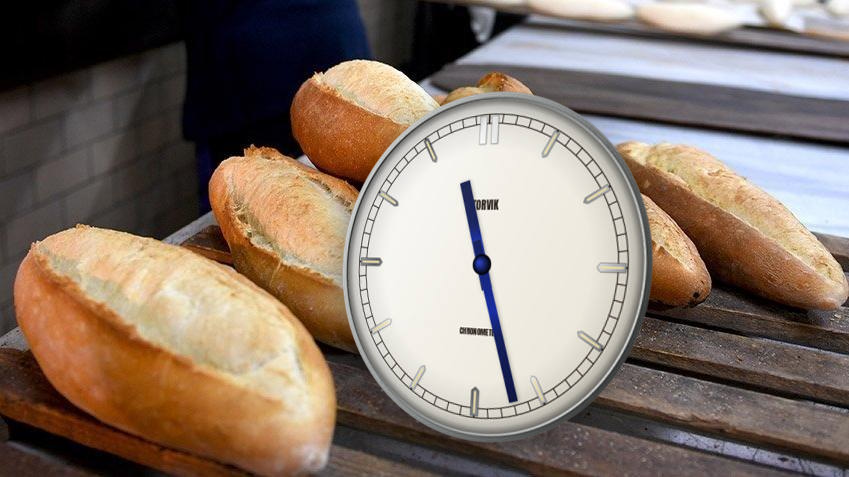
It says 11.27
